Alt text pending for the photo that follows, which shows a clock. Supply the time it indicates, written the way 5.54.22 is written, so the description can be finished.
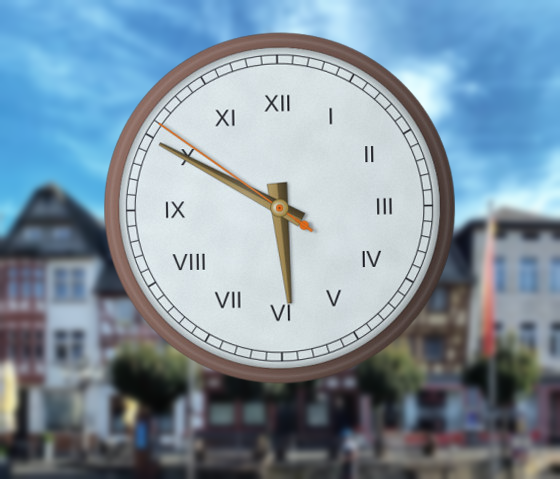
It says 5.49.51
